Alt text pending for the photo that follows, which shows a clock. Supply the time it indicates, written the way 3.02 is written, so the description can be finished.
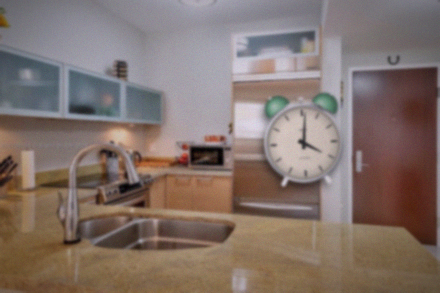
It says 4.01
